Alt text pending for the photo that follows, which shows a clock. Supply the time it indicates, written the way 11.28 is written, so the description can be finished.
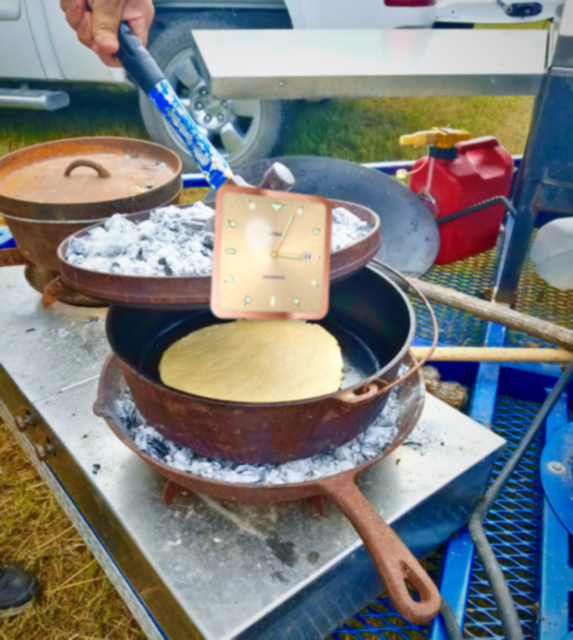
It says 3.04
